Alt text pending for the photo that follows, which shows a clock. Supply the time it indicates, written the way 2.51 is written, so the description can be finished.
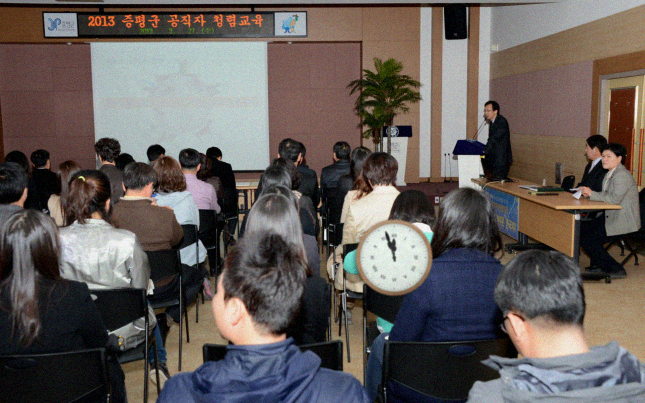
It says 11.57
